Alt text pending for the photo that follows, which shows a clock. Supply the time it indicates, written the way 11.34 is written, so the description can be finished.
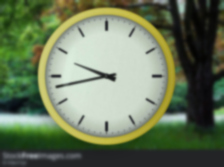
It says 9.43
